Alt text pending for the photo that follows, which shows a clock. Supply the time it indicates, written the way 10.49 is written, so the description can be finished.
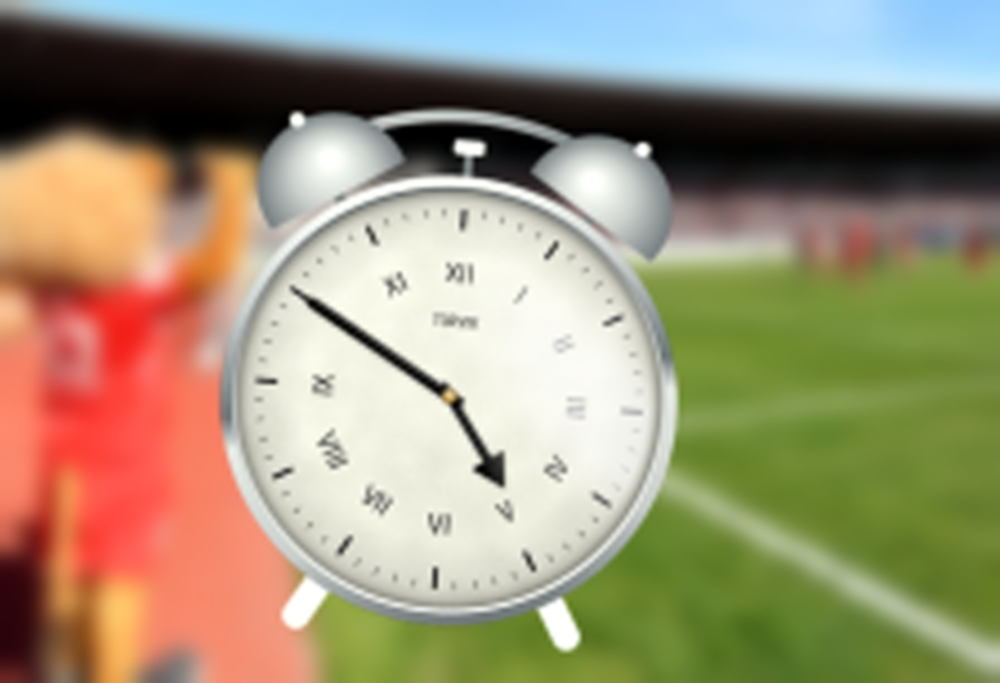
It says 4.50
